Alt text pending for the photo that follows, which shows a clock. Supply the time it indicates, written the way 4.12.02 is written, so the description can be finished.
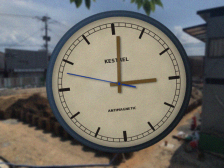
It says 3.00.48
